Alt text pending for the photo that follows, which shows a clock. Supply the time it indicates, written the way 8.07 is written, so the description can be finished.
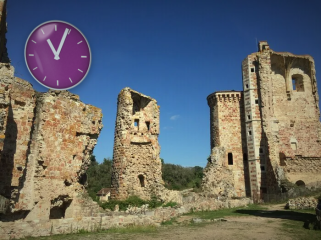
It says 11.04
